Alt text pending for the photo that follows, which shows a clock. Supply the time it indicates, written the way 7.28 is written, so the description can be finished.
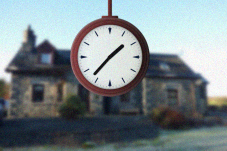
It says 1.37
